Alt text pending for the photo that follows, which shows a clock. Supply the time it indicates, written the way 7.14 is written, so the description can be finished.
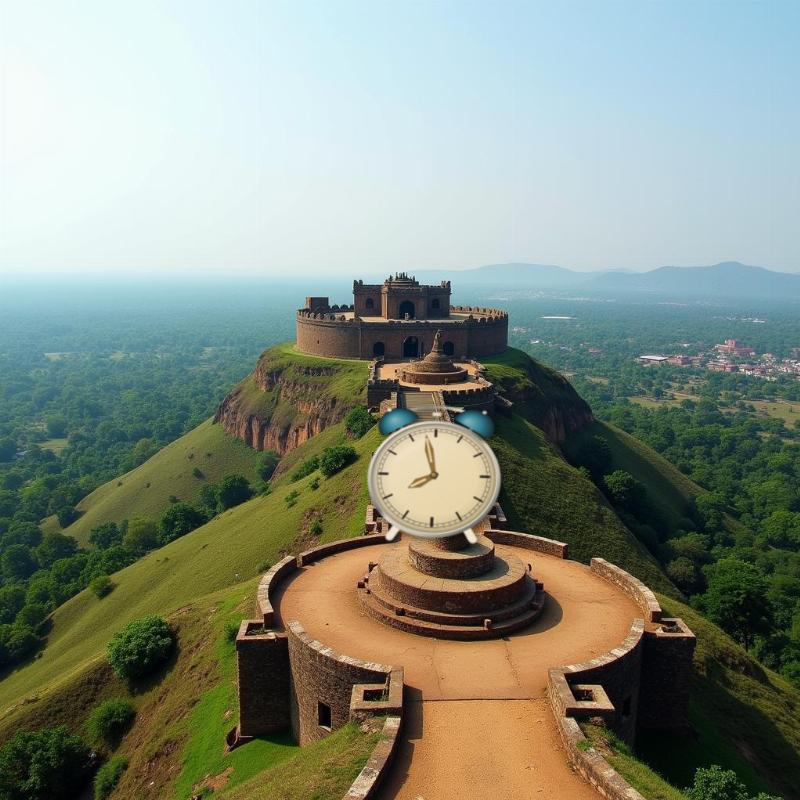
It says 7.58
